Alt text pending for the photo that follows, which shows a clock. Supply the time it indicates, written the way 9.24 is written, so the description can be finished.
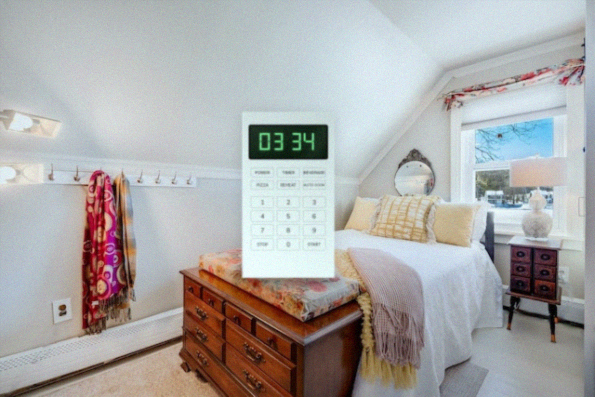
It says 3.34
